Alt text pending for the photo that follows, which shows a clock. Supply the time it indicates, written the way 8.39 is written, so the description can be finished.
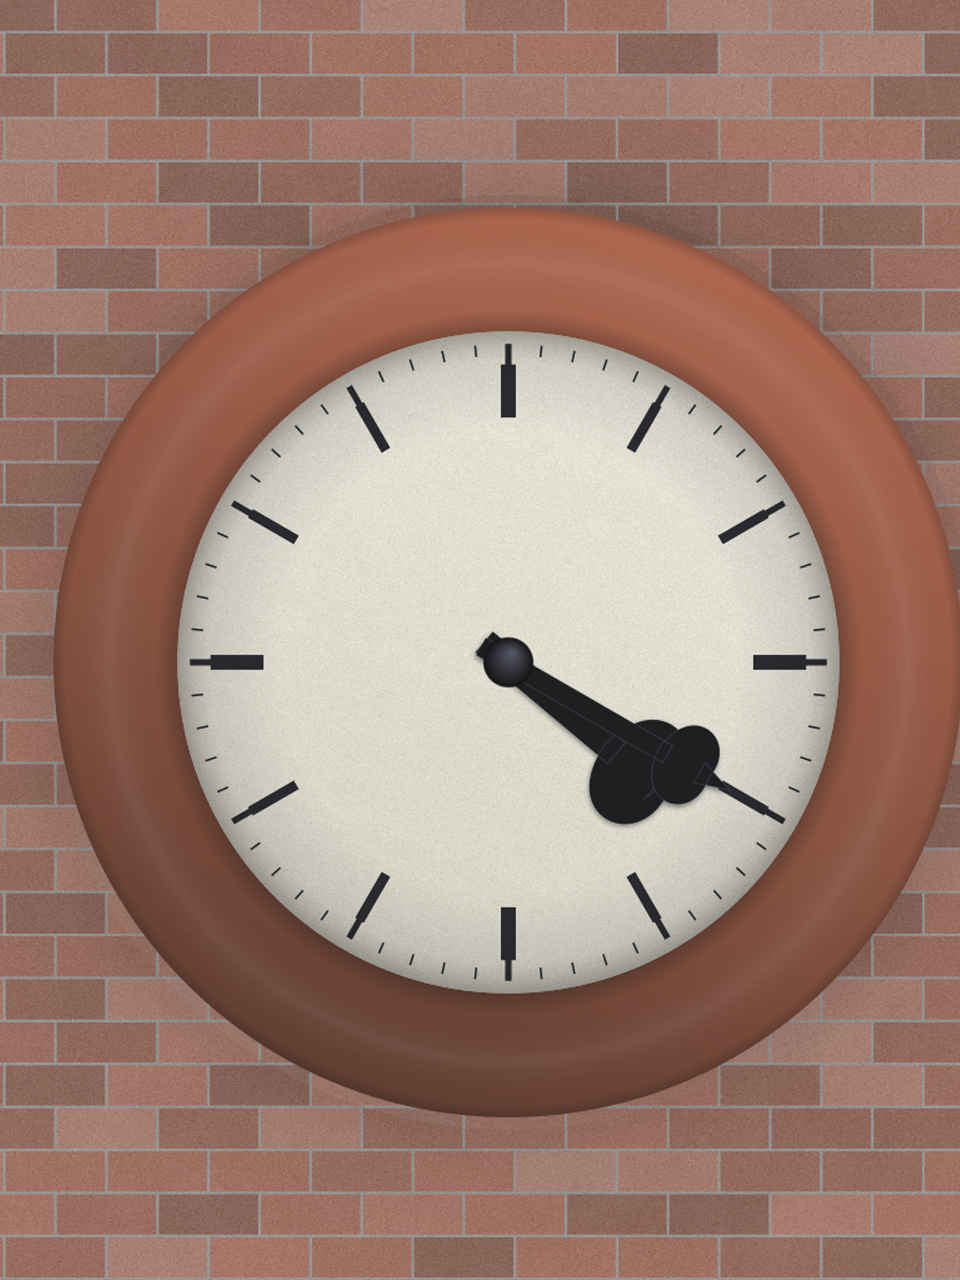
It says 4.20
